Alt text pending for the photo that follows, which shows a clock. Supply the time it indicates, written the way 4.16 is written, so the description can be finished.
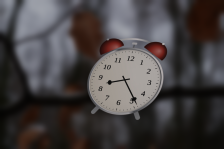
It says 8.24
